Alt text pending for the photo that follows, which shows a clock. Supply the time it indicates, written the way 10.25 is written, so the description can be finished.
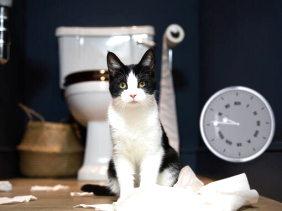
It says 9.46
